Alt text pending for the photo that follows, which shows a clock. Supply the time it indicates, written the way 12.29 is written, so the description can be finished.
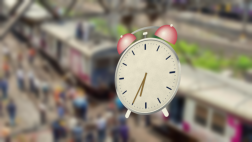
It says 6.35
